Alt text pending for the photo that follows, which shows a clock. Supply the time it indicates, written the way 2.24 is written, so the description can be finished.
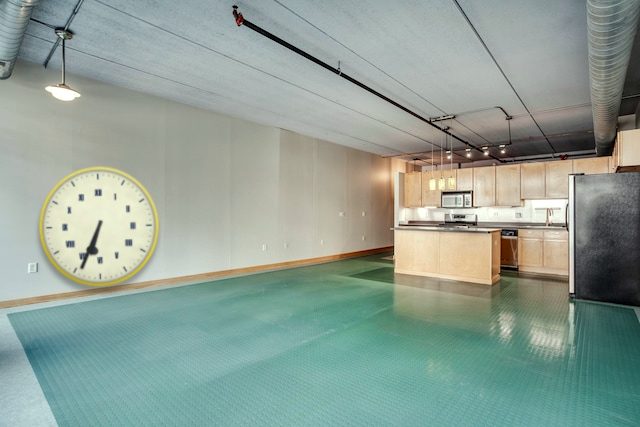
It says 6.34
